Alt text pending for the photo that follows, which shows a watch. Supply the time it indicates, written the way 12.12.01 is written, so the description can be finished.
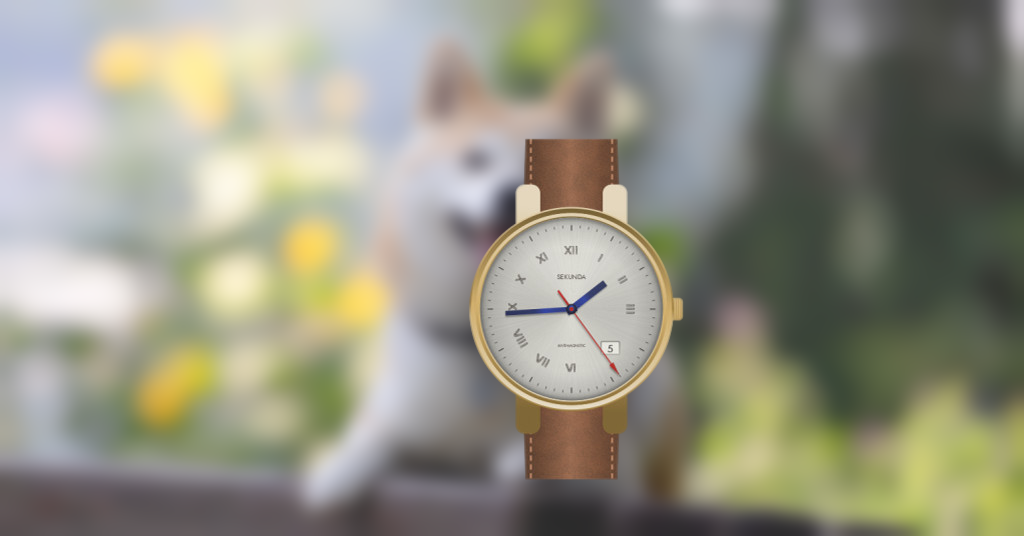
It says 1.44.24
